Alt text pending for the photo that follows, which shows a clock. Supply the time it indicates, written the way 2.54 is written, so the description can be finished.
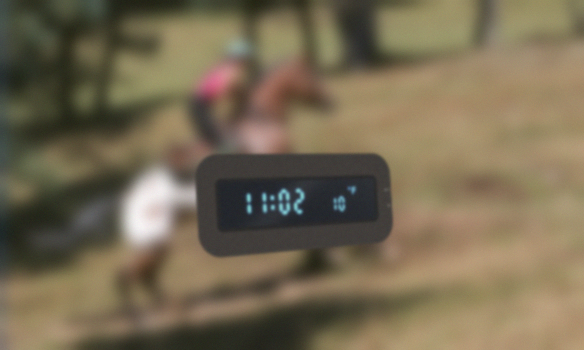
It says 11.02
